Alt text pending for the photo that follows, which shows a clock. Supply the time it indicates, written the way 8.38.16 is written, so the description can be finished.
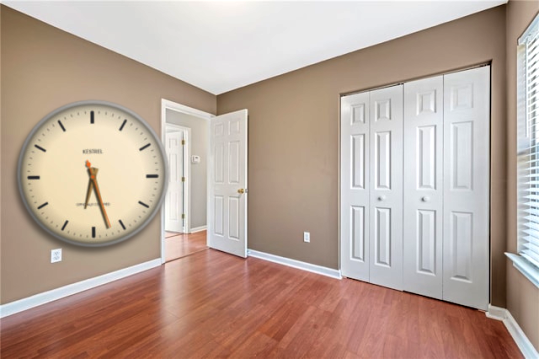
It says 6.27.27
